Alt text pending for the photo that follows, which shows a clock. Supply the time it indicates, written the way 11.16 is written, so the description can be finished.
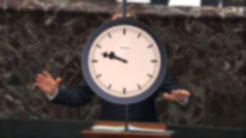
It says 9.48
